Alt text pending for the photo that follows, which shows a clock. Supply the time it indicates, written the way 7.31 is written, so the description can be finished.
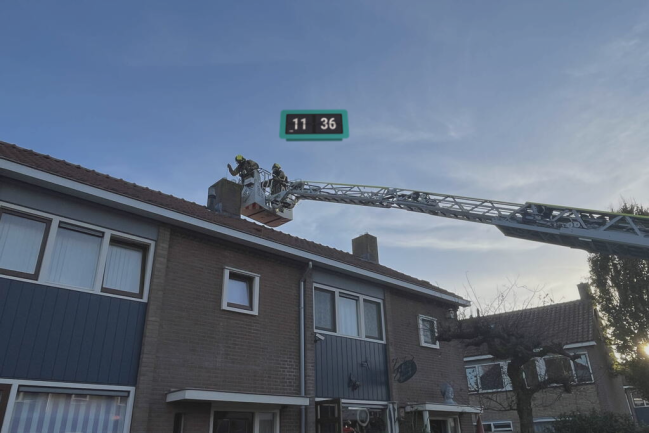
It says 11.36
